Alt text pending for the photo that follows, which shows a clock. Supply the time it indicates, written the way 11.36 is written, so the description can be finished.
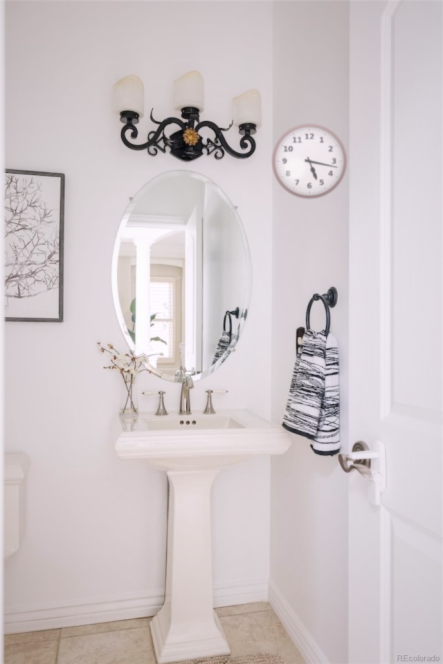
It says 5.17
